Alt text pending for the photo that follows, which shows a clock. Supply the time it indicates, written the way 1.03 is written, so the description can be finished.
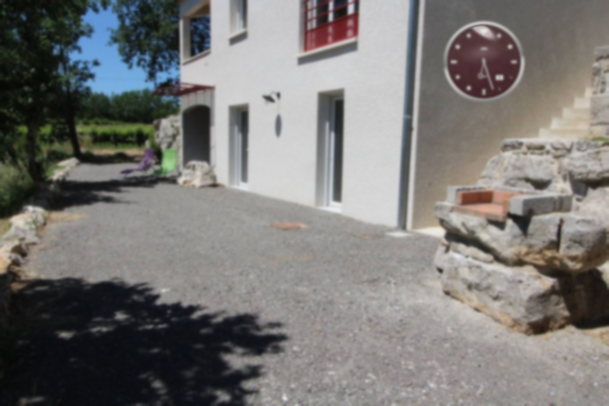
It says 6.27
